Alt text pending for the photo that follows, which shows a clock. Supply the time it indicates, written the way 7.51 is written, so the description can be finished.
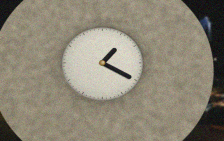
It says 1.20
